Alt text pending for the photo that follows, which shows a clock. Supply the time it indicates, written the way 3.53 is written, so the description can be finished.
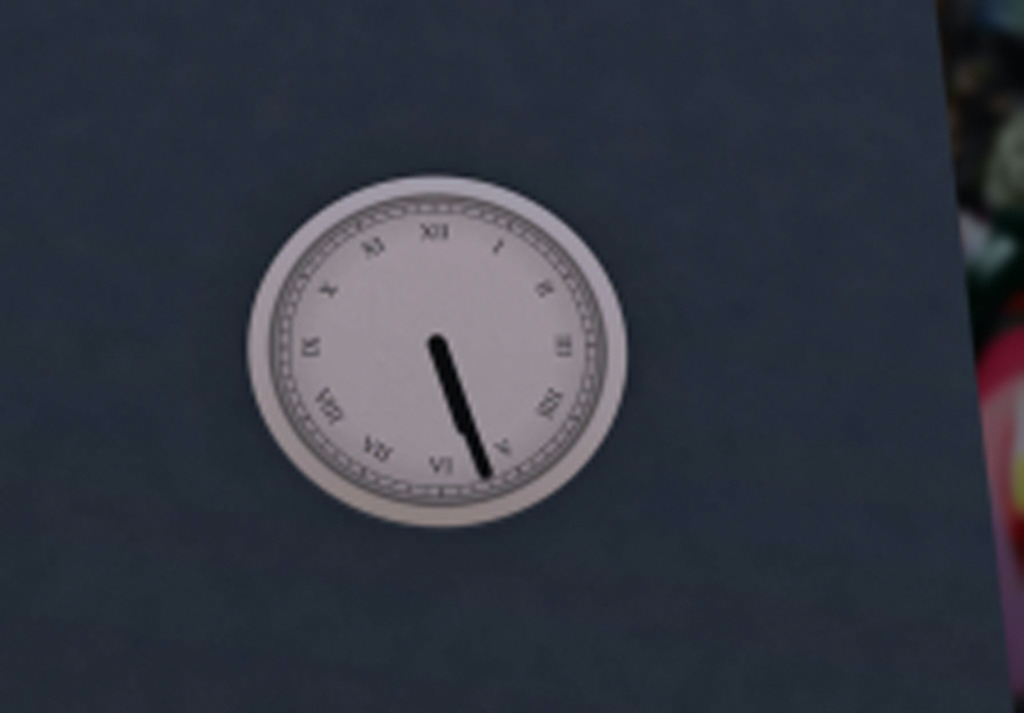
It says 5.27
